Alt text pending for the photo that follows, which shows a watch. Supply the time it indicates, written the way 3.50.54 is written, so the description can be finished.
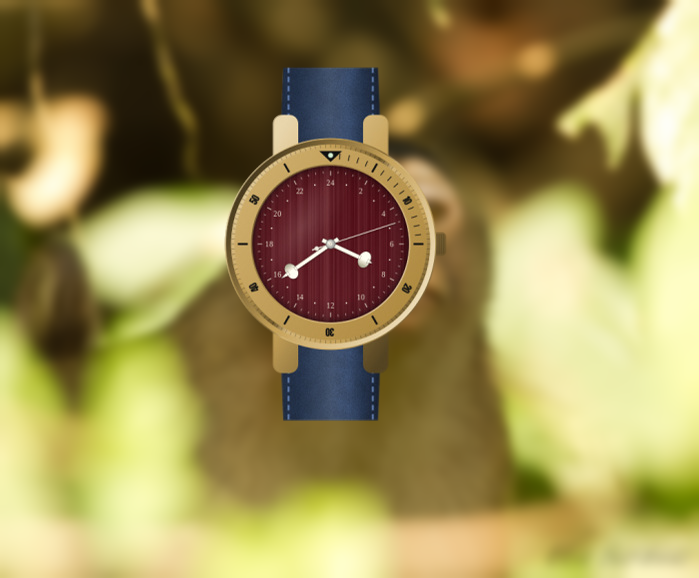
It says 7.39.12
